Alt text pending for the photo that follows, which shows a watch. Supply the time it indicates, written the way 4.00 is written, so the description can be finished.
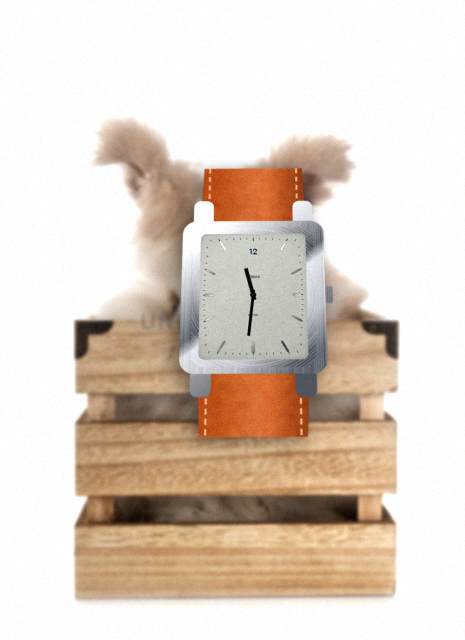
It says 11.31
